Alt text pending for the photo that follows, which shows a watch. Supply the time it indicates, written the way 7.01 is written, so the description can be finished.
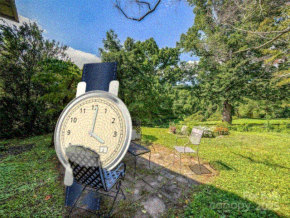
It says 4.01
